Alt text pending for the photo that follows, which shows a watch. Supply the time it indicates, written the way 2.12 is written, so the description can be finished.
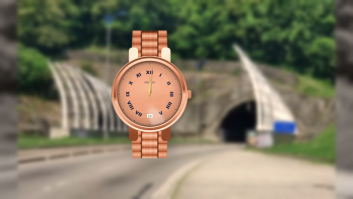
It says 12.01
